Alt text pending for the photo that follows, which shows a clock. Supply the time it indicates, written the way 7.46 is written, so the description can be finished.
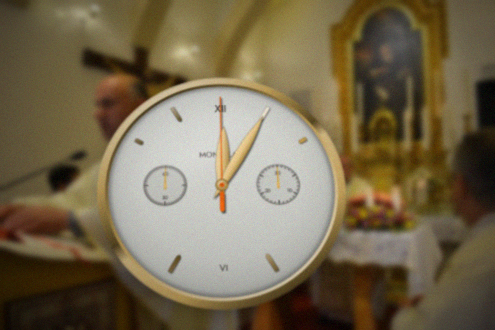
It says 12.05
